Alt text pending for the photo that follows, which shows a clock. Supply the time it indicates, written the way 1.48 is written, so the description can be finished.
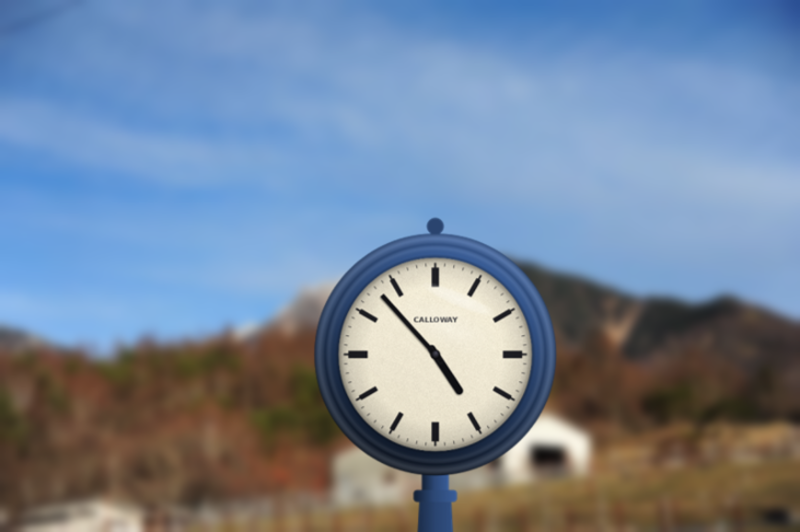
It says 4.53
